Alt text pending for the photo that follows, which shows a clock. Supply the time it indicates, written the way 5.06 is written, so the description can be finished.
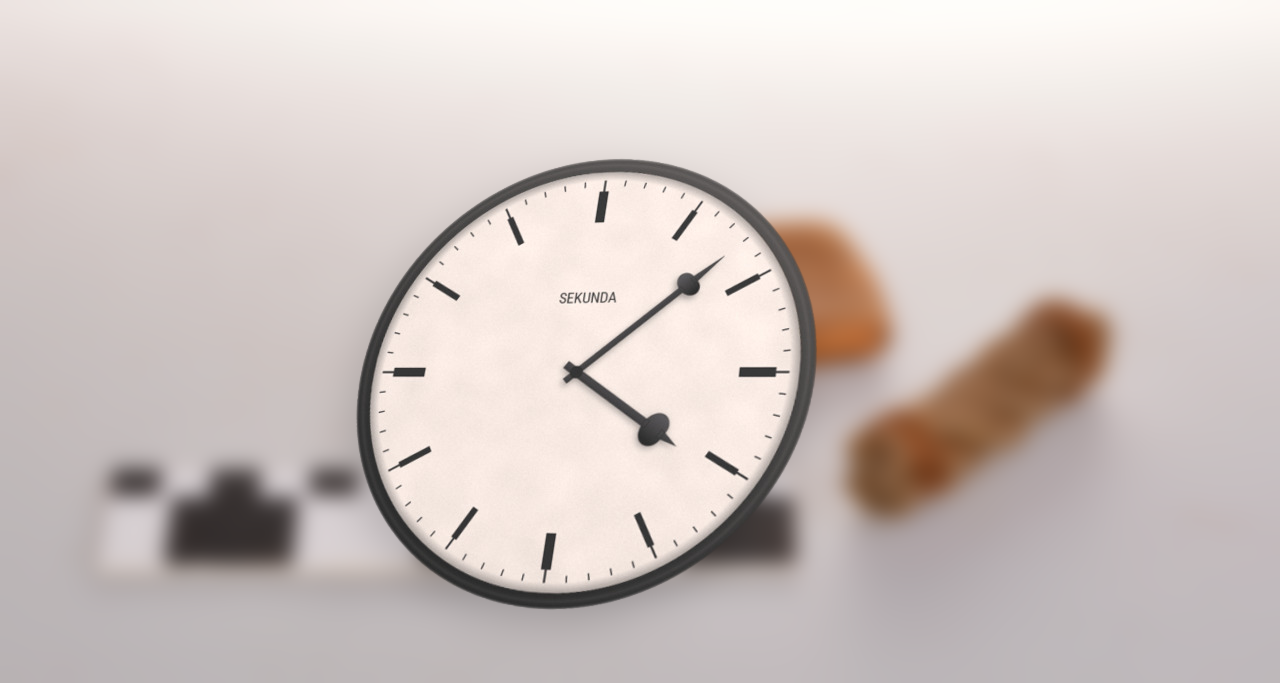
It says 4.08
